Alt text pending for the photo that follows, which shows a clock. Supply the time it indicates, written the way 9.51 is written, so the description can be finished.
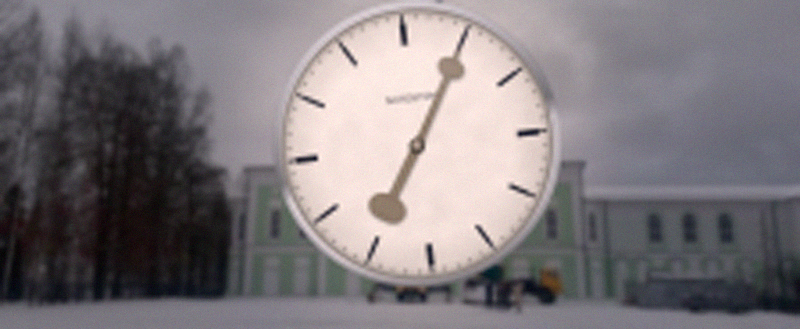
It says 7.05
